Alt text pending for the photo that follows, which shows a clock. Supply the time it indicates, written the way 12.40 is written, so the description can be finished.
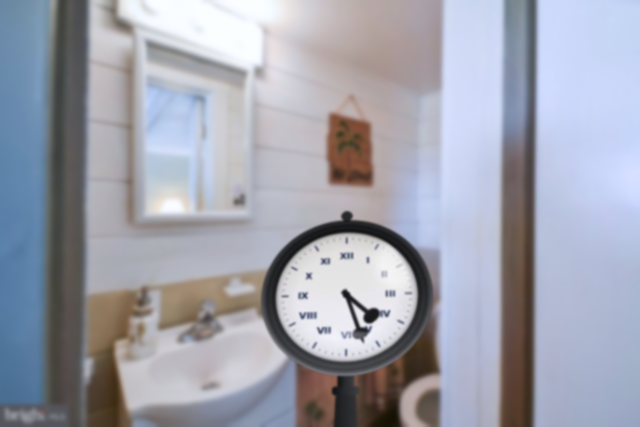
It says 4.27
